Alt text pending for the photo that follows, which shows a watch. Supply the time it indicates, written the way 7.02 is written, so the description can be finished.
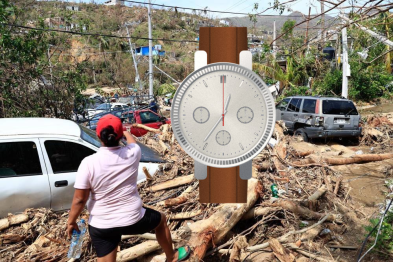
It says 12.36
